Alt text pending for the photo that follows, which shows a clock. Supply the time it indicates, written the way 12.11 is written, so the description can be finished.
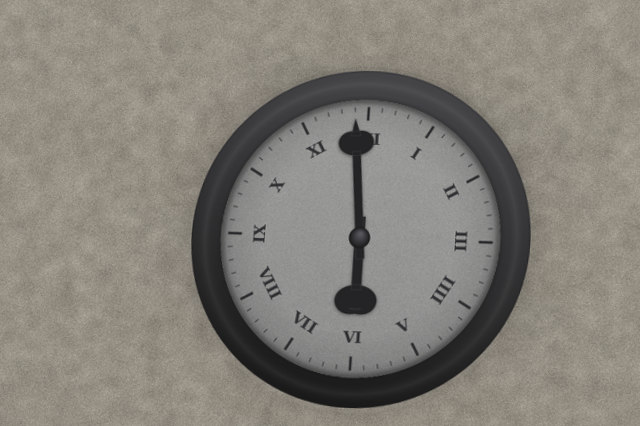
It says 5.59
